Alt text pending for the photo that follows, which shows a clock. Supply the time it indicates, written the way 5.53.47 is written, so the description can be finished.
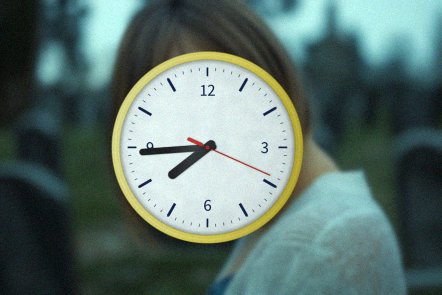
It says 7.44.19
